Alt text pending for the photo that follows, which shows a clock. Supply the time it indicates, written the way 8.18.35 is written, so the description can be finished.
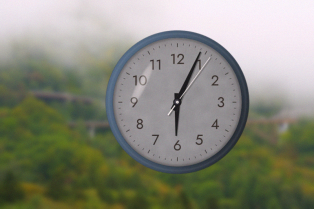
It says 6.04.06
